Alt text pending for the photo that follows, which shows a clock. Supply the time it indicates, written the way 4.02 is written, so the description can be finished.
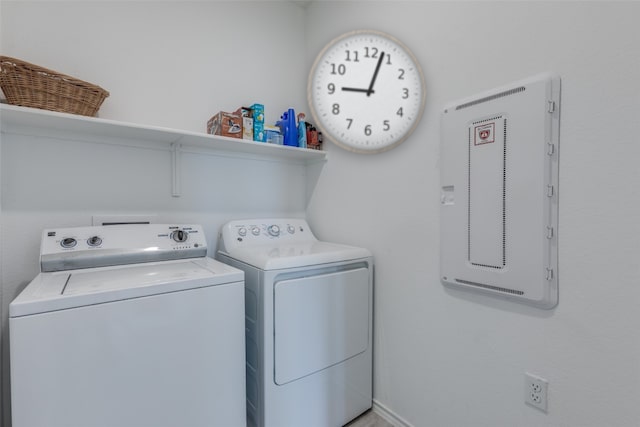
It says 9.03
